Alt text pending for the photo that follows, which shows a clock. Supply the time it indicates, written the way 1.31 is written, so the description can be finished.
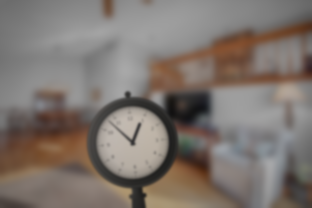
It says 12.53
